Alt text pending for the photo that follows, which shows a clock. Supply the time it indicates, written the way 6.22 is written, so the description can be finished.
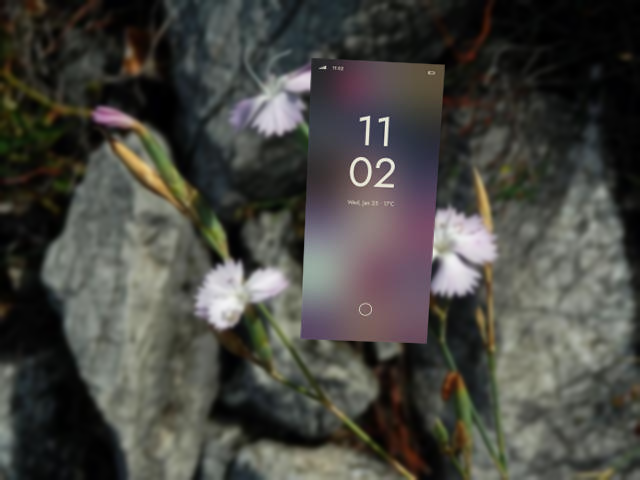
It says 11.02
